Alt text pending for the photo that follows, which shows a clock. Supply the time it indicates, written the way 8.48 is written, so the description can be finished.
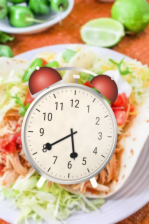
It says 5.40
